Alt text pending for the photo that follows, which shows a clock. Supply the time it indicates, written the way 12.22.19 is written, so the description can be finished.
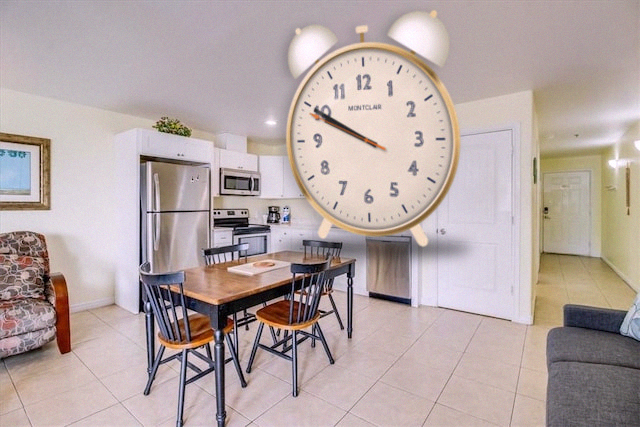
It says 9.49.49
